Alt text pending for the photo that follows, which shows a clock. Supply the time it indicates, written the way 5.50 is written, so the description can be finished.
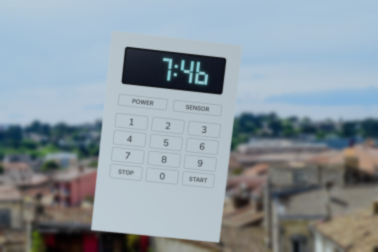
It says 7.46
